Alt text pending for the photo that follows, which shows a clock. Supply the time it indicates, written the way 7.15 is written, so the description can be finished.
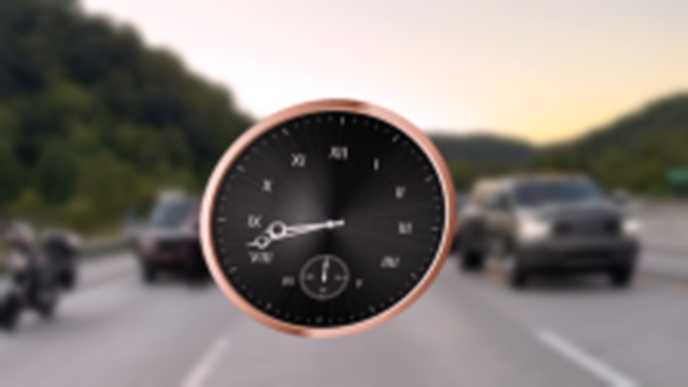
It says 8.42
